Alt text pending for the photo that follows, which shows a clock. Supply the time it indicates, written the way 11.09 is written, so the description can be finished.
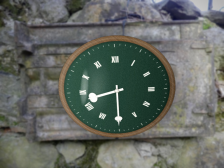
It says 8.30
